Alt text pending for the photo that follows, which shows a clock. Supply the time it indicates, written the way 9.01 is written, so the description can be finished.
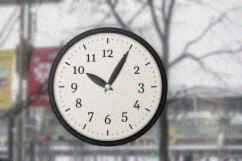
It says 10.05
